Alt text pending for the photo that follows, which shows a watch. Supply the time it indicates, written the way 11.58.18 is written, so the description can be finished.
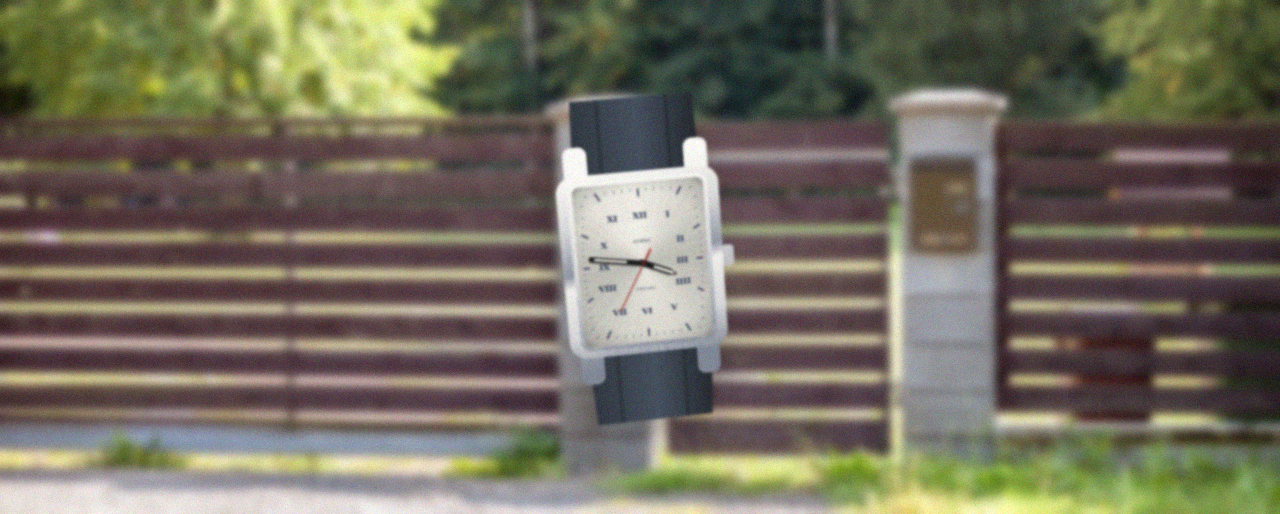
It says 3.46.35
